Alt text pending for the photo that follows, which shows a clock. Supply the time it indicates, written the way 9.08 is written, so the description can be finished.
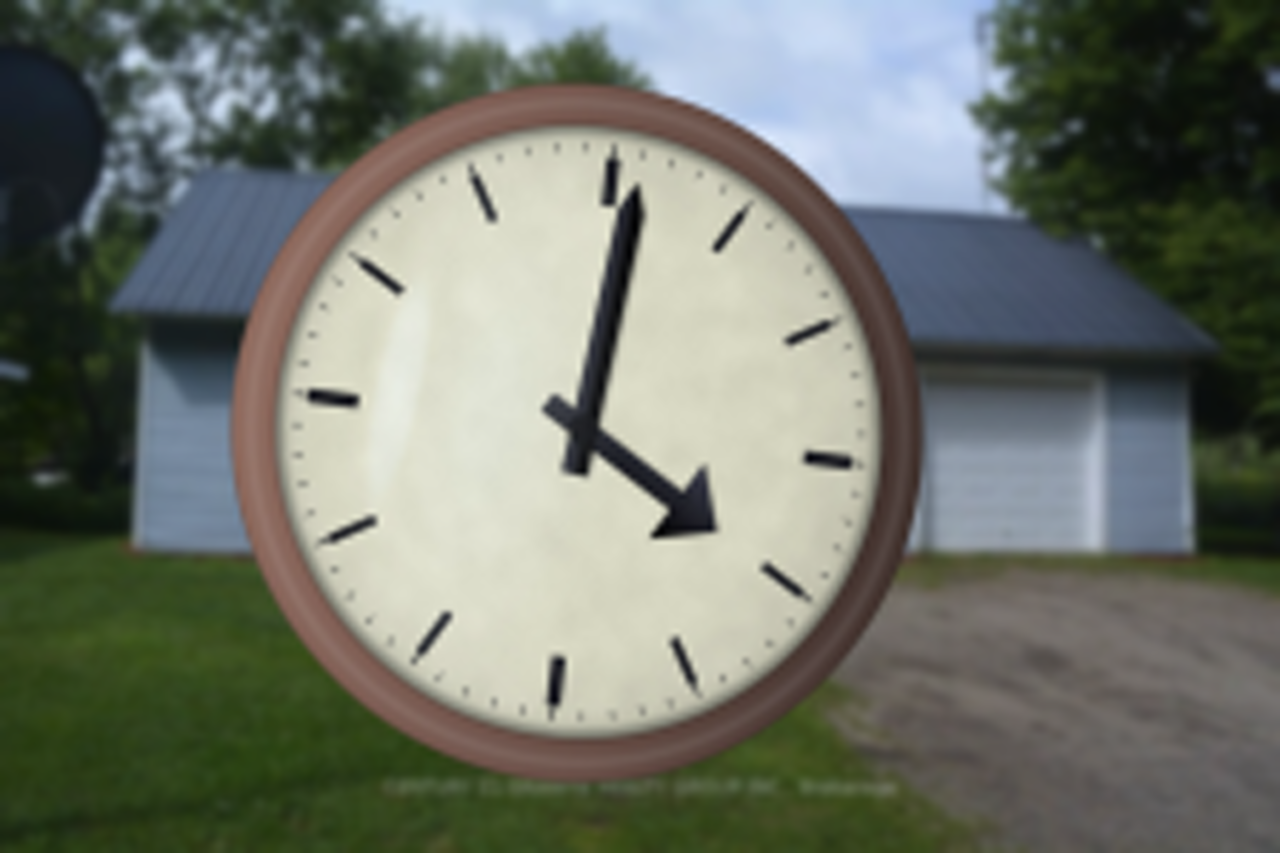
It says 4.01
